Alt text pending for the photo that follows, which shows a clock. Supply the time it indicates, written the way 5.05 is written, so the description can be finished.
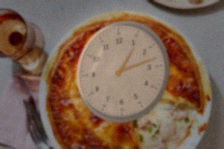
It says 1.13
